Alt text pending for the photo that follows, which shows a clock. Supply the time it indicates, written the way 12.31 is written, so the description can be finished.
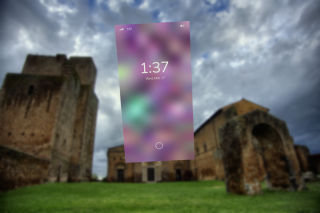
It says 1.37
